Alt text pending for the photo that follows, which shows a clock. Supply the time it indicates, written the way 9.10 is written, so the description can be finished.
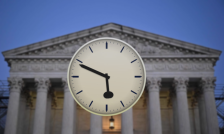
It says 5.49
